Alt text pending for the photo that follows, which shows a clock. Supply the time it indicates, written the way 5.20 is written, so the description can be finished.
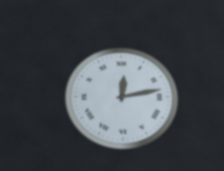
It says 12.13
